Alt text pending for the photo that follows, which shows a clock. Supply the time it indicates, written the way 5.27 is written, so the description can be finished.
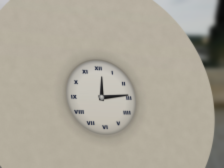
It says 12.14
